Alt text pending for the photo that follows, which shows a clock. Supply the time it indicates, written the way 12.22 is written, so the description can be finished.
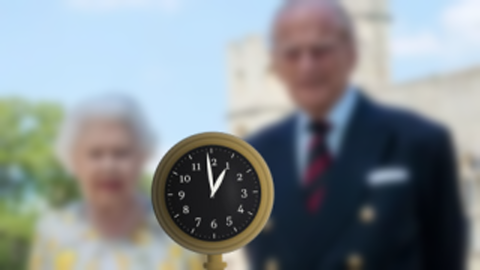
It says 12.59
